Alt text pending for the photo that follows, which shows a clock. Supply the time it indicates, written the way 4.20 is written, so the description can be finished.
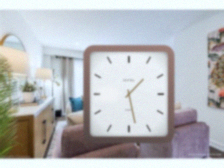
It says 1.28
